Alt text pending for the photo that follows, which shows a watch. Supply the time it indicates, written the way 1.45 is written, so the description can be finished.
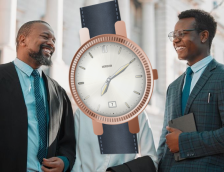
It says 7.10
